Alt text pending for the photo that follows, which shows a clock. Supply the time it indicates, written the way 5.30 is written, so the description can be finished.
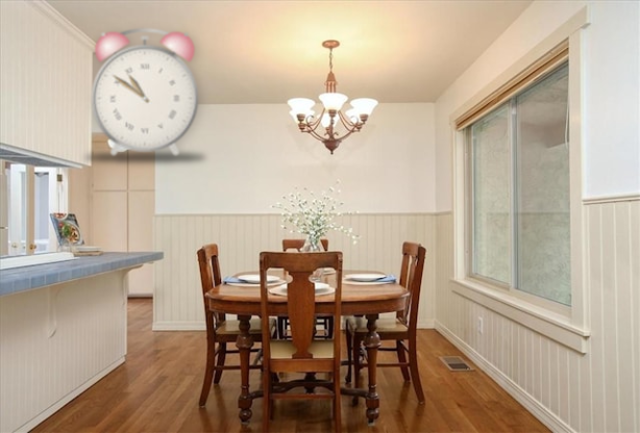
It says 10.51
